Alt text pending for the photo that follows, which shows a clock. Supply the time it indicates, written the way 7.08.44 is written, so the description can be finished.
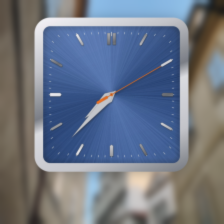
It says 7.37.10
